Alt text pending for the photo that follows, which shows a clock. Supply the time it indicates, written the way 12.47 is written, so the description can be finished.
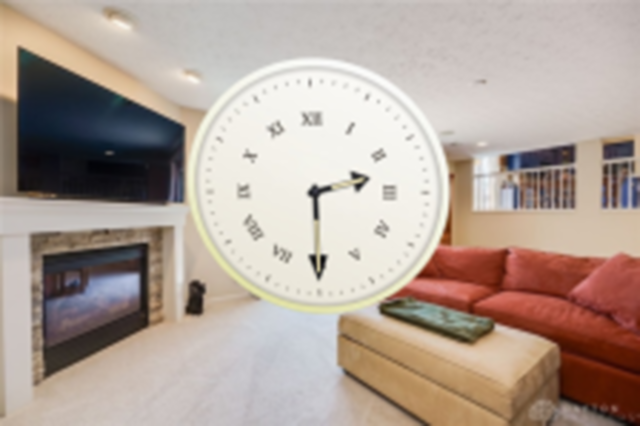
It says 2.30
